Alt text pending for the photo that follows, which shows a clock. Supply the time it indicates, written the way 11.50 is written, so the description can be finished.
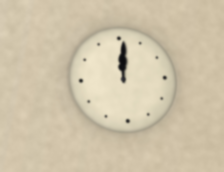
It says 12.01
